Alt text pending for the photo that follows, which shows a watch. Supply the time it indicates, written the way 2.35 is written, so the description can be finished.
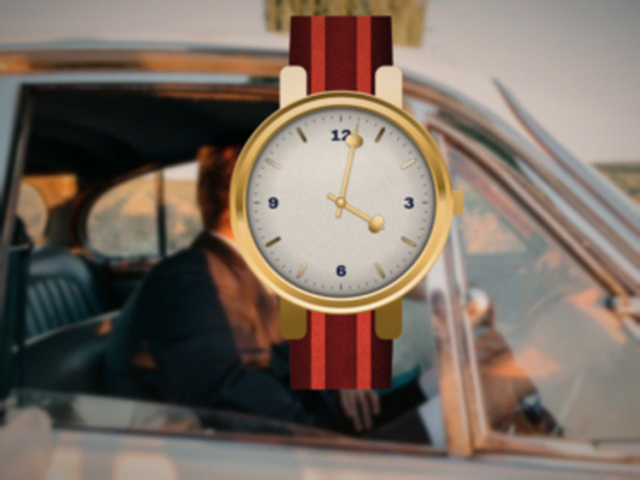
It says 4.02
